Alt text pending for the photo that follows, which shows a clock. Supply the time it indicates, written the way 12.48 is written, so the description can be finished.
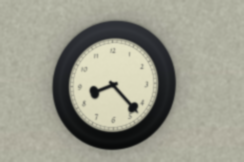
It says 8.23
